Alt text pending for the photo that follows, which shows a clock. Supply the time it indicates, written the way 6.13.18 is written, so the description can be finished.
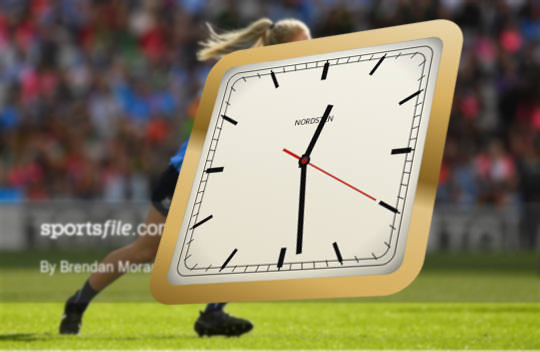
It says 12.28.20
